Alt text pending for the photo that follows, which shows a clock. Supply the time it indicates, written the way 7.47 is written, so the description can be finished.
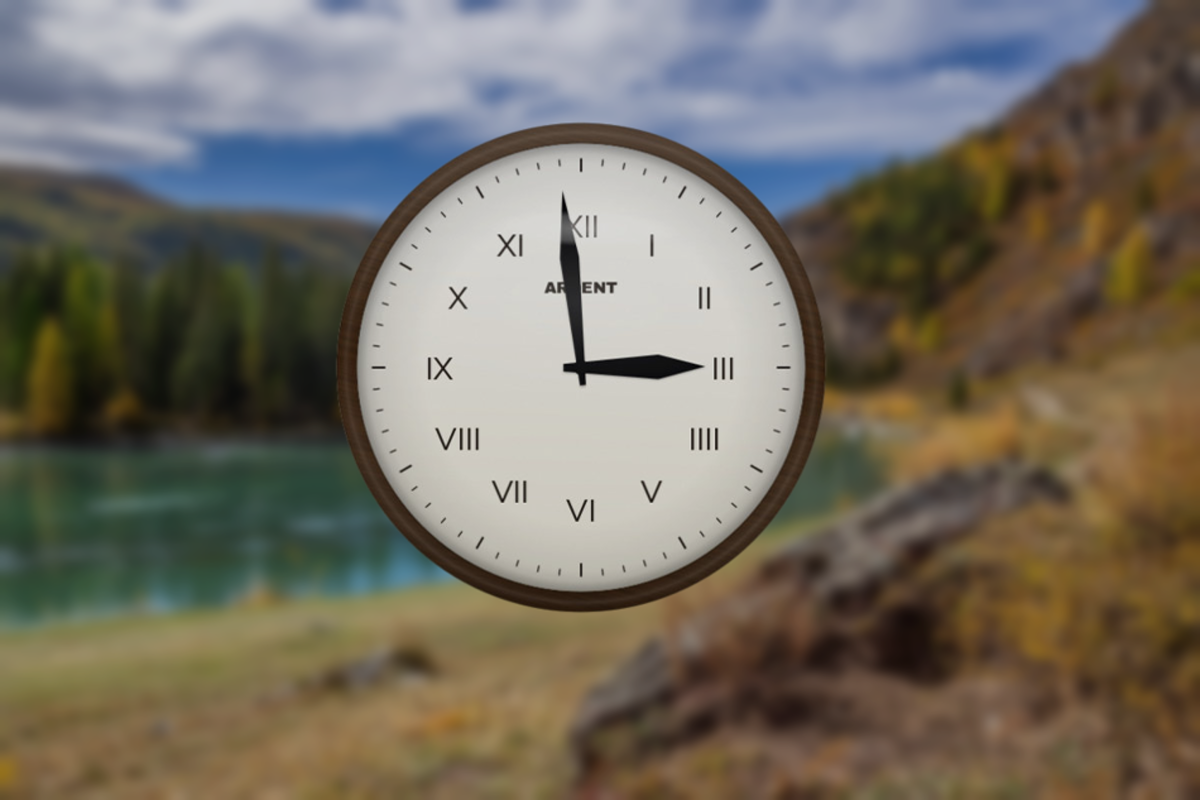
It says 2.59
